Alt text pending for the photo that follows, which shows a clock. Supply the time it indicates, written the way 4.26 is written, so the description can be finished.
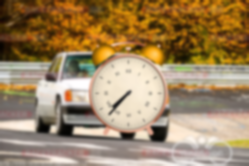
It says 7.37
